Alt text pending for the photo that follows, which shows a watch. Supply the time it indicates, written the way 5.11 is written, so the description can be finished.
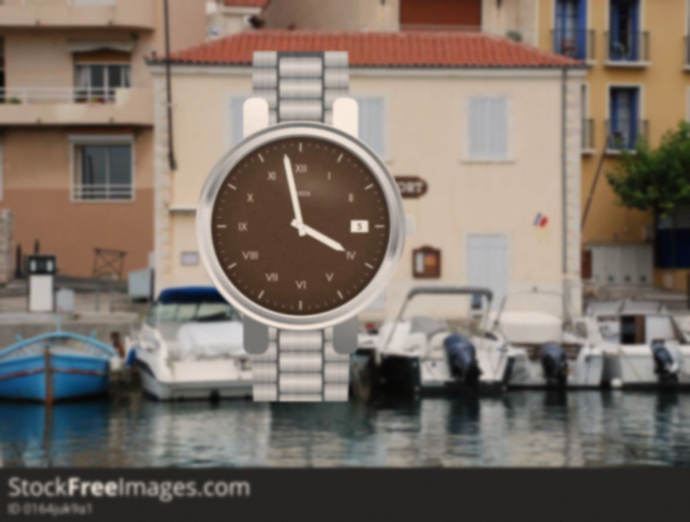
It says 3.58
